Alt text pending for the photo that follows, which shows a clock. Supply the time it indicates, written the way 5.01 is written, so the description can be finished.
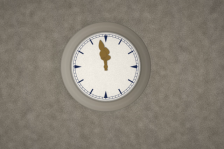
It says 11.58
